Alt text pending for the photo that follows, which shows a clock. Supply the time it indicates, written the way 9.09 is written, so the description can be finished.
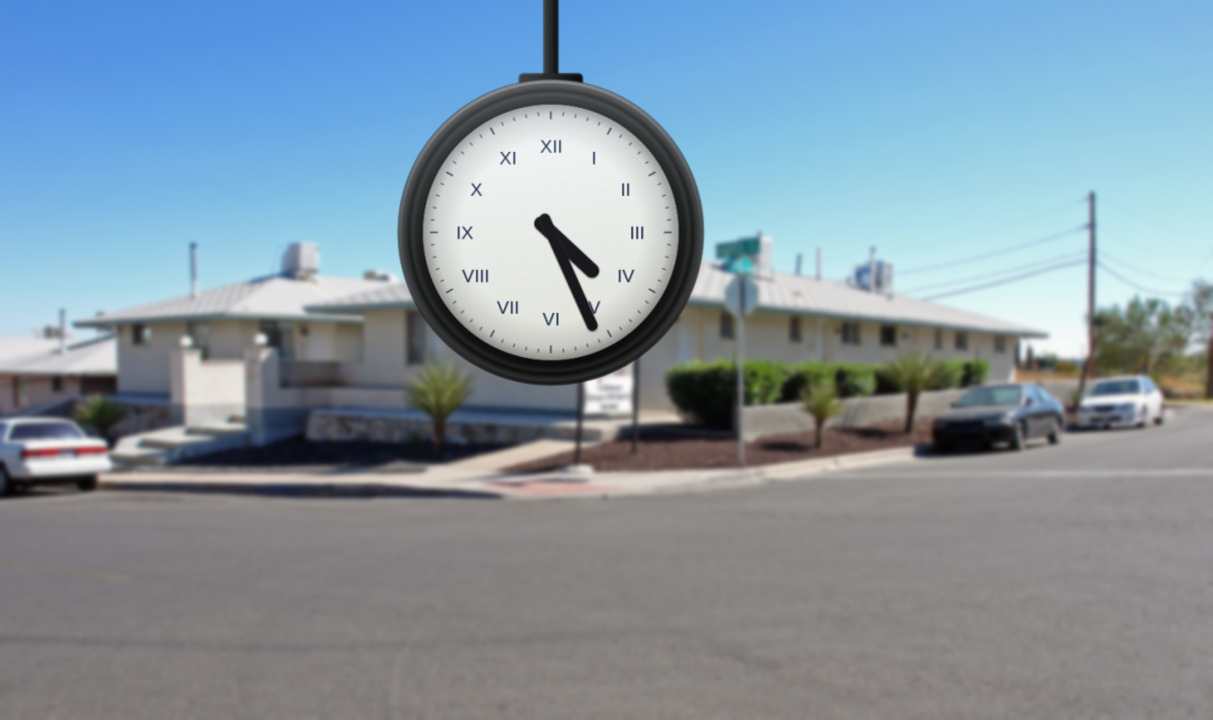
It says 4.26
